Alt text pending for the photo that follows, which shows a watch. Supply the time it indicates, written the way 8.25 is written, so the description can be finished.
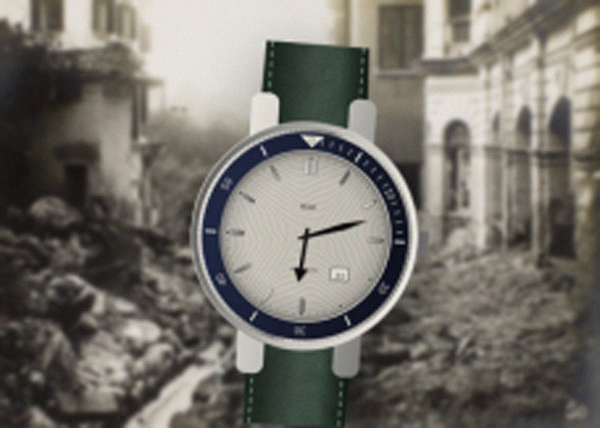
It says 6.12
